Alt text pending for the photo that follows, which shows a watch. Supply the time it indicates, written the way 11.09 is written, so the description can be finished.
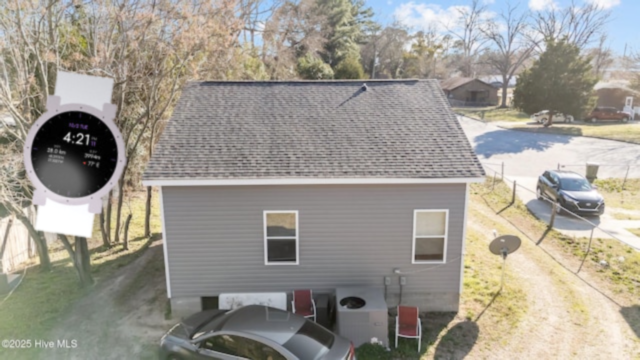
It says 4.21
